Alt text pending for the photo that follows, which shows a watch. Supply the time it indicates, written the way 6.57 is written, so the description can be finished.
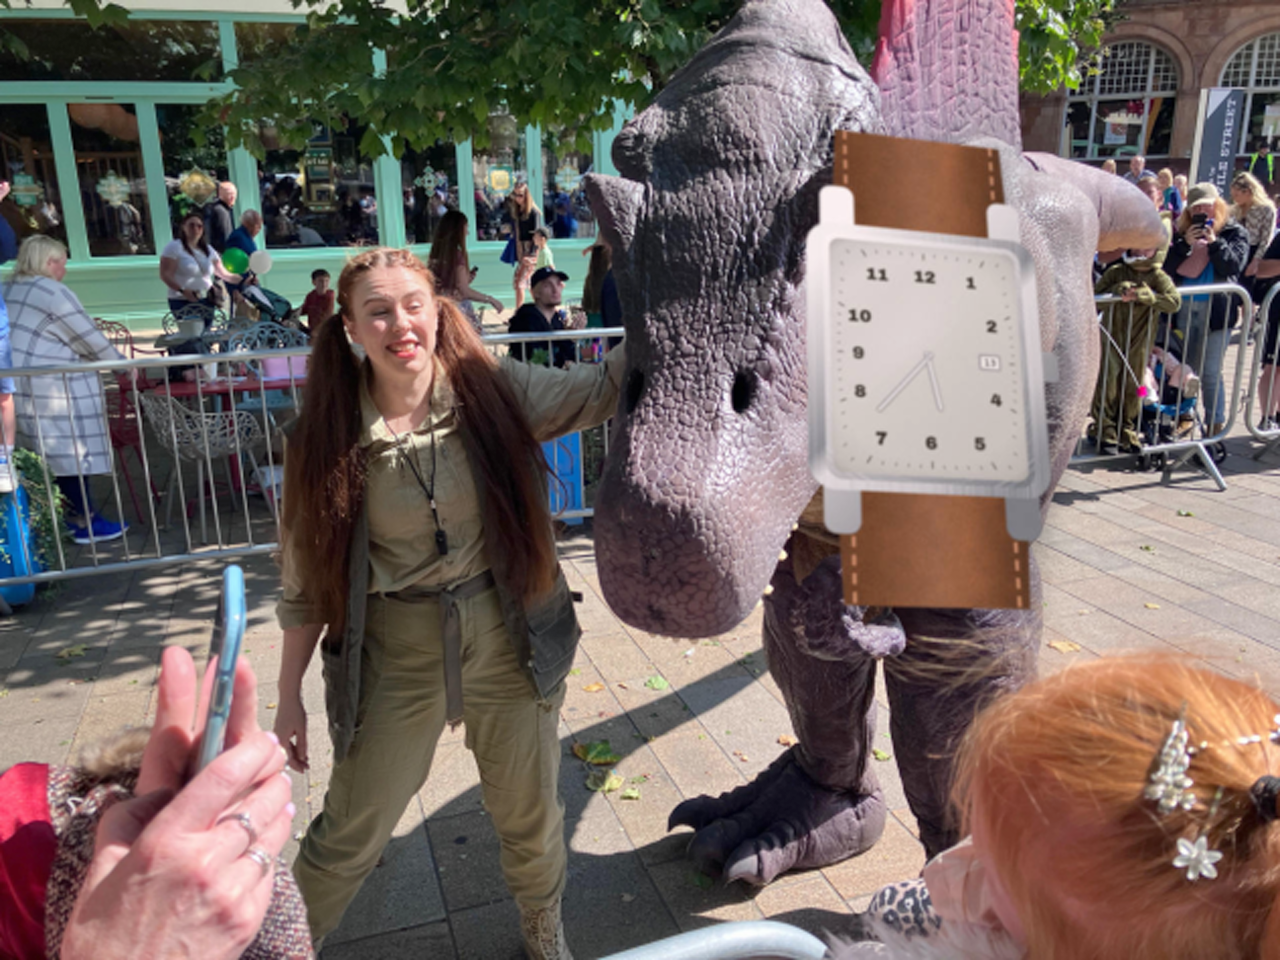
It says 5.37
